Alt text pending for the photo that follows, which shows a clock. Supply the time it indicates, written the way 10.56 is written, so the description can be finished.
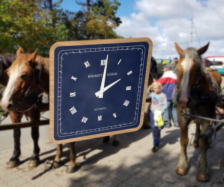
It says 2.01
